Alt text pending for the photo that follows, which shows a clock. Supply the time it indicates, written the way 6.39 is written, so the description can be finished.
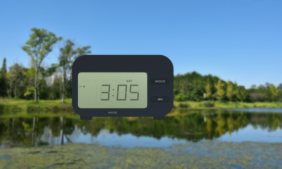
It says 3.05
